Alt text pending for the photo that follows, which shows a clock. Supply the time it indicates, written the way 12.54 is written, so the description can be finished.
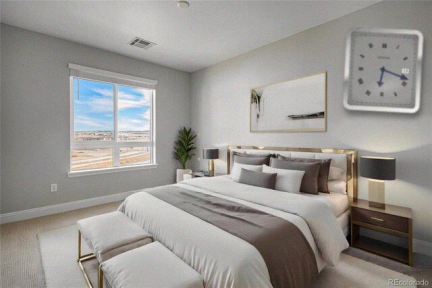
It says 6.18
